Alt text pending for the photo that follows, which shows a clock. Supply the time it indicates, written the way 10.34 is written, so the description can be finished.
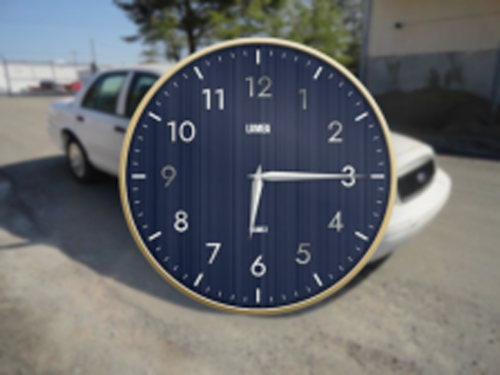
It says 6.15
